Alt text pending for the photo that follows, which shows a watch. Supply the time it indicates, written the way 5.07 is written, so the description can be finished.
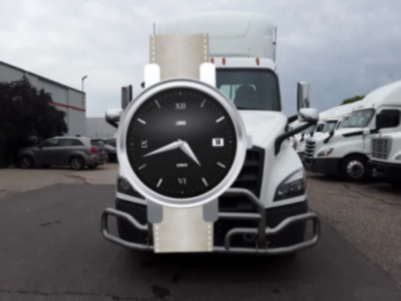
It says 4.42
